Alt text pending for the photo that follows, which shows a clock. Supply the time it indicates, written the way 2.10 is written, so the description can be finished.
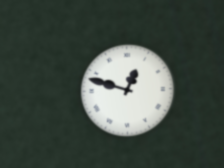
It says 12.48
